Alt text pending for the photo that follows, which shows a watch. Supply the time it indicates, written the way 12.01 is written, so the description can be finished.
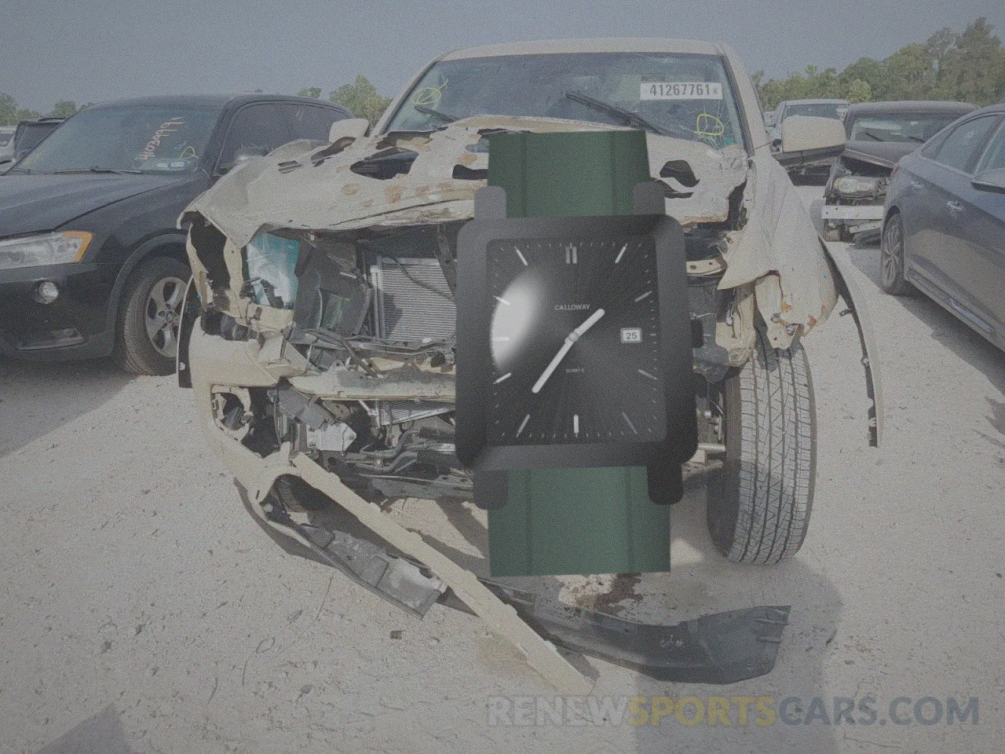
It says 1.36
